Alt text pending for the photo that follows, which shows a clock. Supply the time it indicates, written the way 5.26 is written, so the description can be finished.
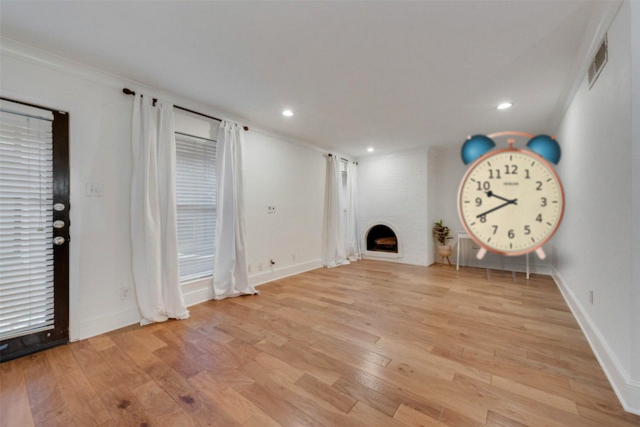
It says 9.41
